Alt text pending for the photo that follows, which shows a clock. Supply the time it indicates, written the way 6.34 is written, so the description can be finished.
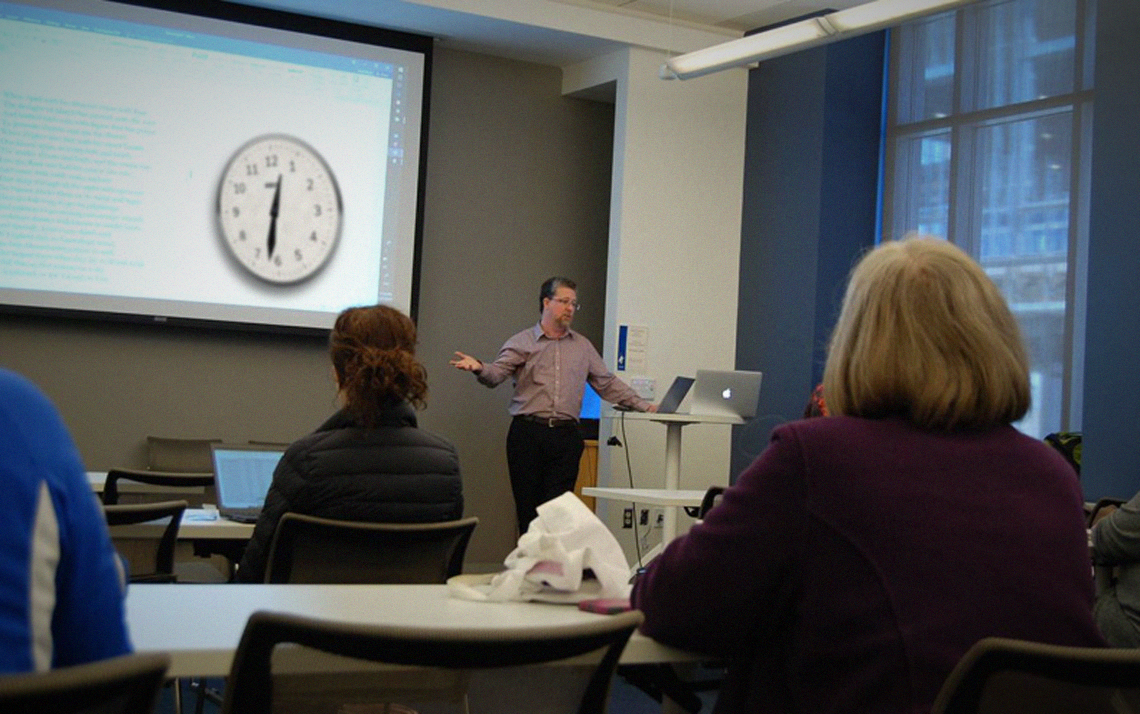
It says 12.32
